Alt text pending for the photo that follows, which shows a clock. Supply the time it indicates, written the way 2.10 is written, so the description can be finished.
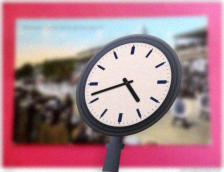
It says 4.42
